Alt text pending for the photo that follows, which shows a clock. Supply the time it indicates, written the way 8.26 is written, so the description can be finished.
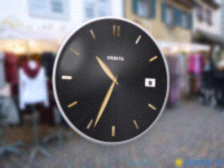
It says 10.34
